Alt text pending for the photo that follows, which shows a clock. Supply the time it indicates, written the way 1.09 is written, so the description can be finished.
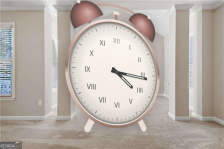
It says 4.16
